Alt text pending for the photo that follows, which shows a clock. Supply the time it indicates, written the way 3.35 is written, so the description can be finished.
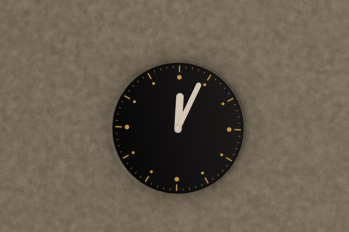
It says 12.04
